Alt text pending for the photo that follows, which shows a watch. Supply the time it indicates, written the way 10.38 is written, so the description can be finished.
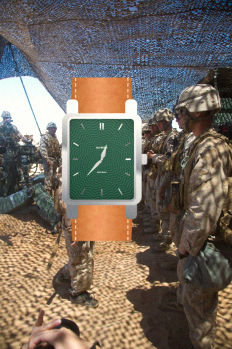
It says 12.37
